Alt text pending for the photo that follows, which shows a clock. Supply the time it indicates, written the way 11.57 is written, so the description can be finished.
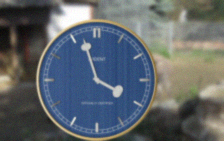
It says 3.57
